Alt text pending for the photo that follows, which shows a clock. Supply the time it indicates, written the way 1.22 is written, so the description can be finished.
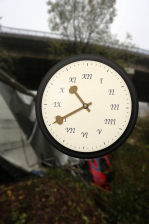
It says 10.40
